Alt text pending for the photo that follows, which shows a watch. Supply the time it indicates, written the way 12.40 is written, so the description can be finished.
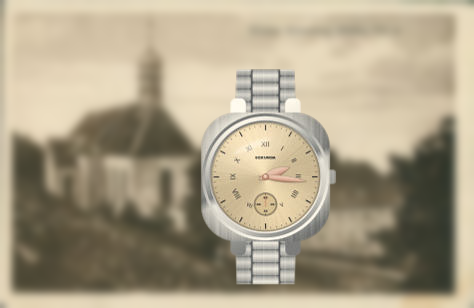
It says 2.16
